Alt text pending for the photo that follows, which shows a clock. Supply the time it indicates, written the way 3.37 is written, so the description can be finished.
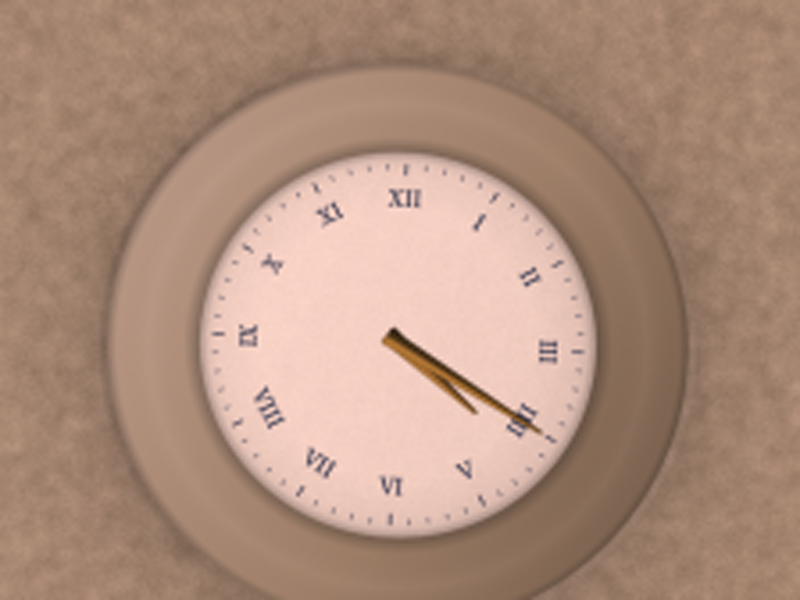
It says 4.20
